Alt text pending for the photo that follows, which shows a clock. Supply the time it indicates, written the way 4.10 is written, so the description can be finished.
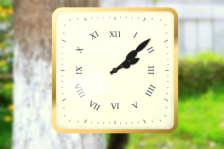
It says 2.08
